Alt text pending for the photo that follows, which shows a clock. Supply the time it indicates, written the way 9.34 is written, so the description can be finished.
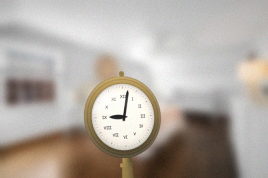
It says 9.02
